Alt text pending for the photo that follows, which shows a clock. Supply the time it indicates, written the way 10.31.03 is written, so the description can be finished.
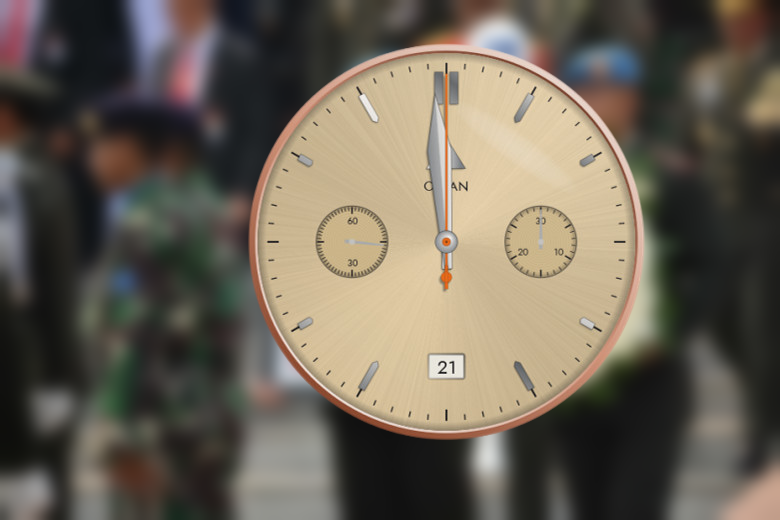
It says 11.59.16
